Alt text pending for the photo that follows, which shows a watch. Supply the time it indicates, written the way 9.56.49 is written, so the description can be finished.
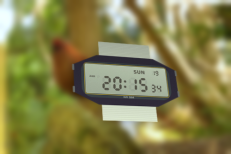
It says 20.15.34
